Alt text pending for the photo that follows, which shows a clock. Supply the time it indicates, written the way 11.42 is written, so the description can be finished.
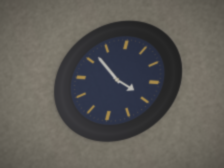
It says 3.52
